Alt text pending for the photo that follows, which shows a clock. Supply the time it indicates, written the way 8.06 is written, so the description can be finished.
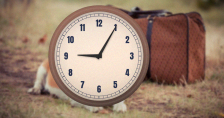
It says 9.05
